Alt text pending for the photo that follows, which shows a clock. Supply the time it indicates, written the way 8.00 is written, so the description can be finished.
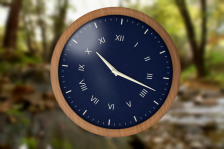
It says 10.18
